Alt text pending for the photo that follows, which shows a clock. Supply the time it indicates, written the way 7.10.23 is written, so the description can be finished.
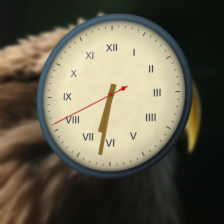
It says 6.31.41
